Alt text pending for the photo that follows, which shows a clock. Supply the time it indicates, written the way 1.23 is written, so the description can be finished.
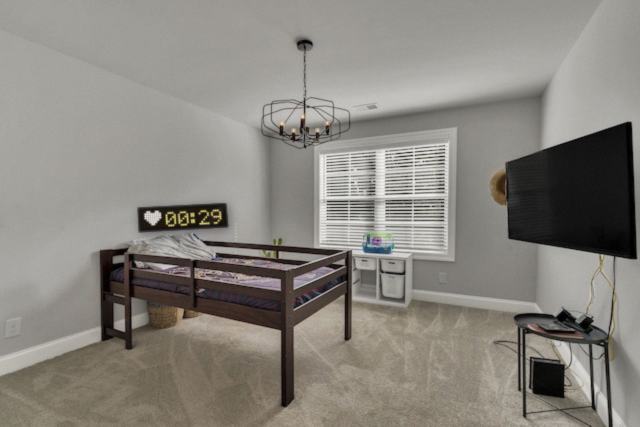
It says 0.29
